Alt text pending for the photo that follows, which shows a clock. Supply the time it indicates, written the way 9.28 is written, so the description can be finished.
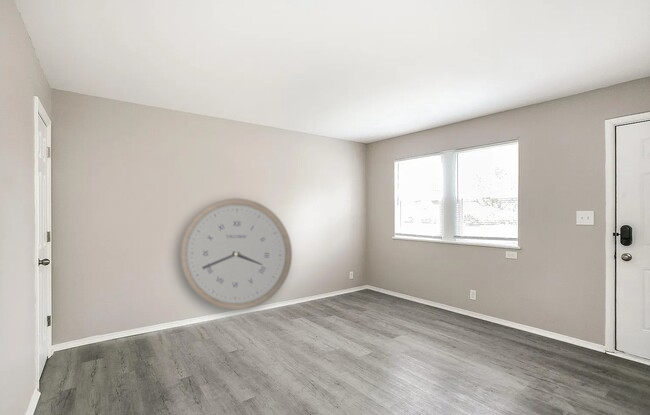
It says 3.41
